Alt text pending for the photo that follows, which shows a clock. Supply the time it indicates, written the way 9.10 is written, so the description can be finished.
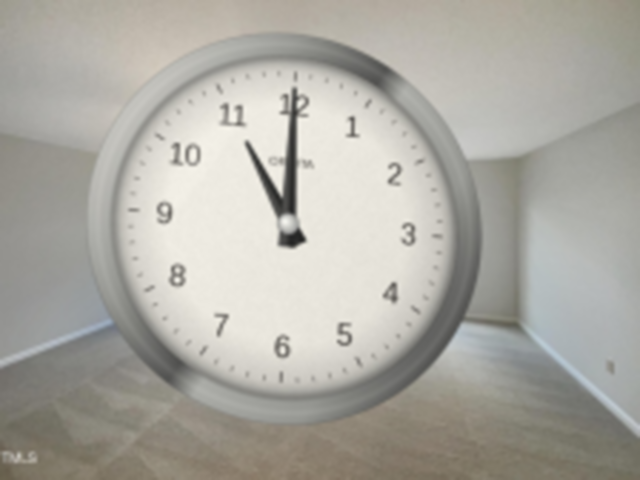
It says 11.00
